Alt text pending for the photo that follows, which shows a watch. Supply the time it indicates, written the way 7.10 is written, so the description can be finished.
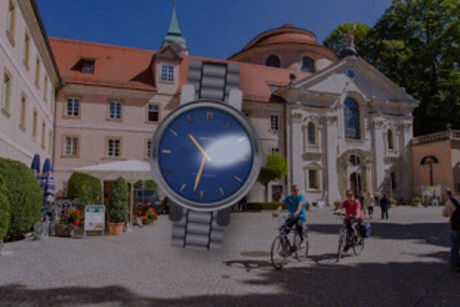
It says 10.32
